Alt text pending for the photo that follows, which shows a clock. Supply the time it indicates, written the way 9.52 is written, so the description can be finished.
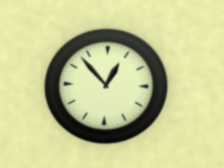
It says 12.53
